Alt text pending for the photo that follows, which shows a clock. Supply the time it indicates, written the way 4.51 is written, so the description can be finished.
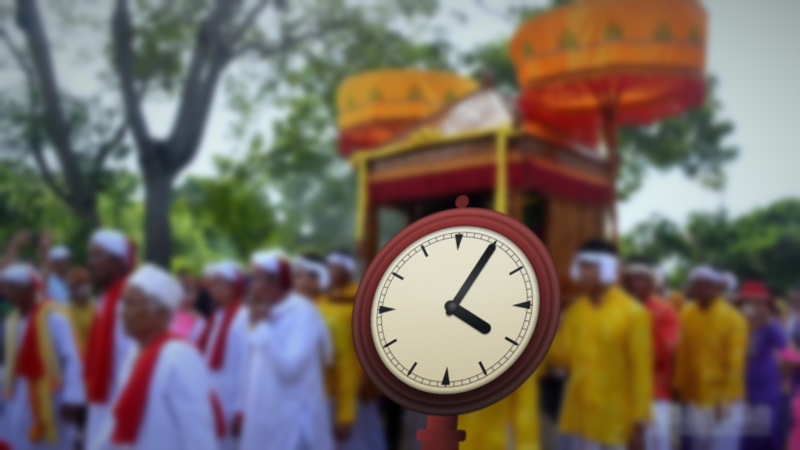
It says 4.05
